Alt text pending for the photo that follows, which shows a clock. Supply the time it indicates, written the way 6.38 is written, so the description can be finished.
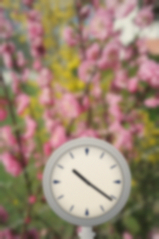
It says 10.21
